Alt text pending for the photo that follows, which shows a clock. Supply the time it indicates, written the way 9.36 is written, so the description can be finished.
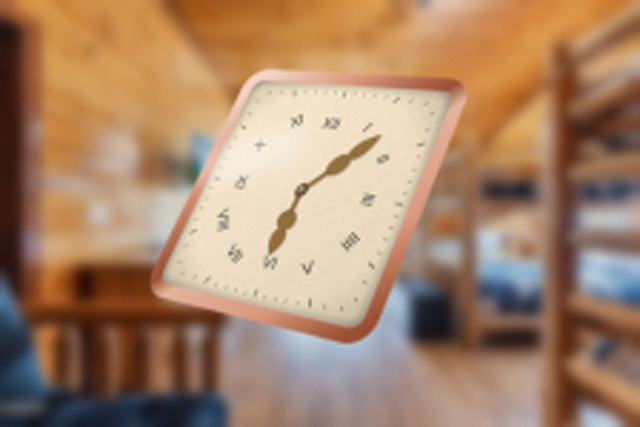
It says 6.07
